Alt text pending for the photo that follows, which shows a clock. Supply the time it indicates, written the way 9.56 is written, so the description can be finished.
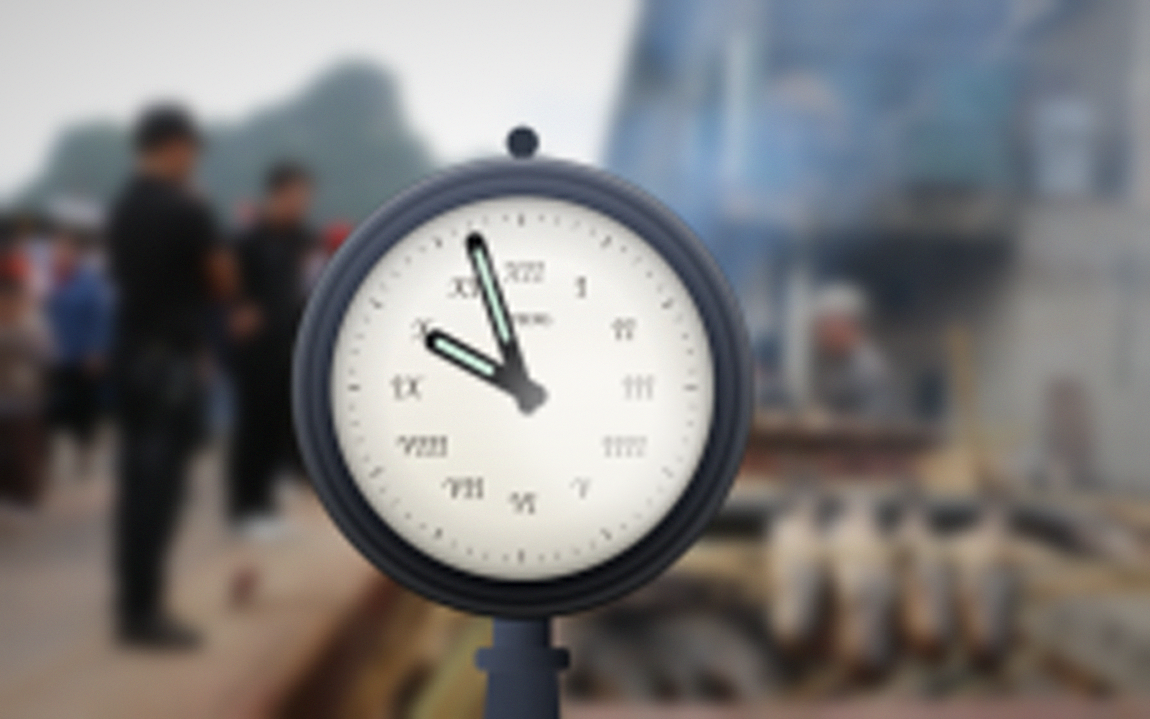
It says 9.57
